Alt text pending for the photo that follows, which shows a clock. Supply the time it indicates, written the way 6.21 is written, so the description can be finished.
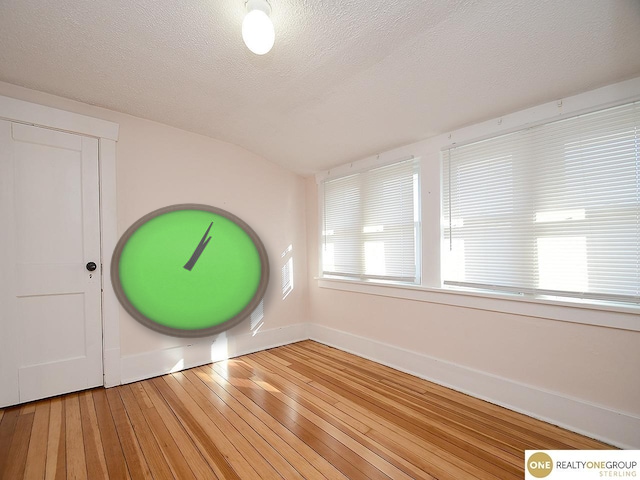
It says 1.04
